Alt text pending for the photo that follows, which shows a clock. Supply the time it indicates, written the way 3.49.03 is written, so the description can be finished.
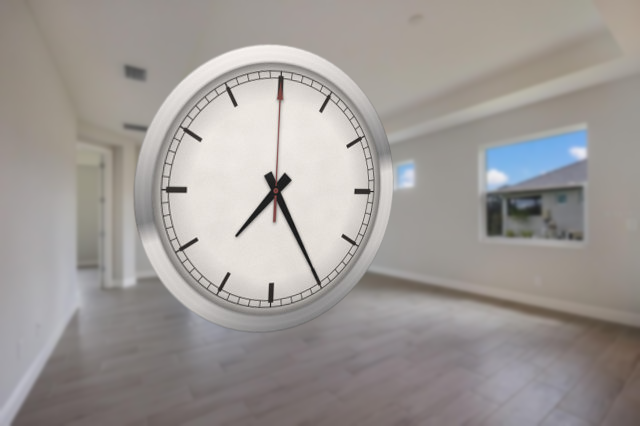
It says 7.25.00
